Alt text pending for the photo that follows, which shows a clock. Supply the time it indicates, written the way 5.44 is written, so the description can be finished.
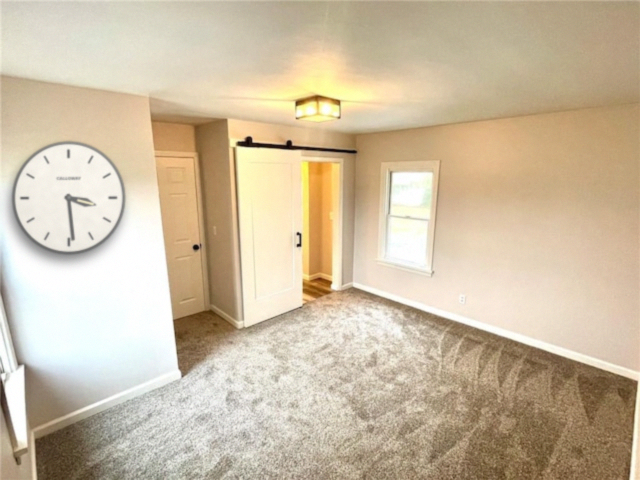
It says 3.29
